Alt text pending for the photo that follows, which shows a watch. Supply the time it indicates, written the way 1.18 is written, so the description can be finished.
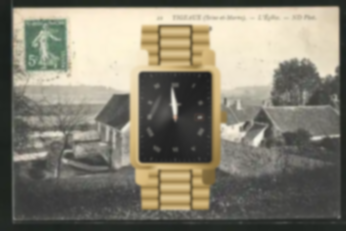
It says 11.59
